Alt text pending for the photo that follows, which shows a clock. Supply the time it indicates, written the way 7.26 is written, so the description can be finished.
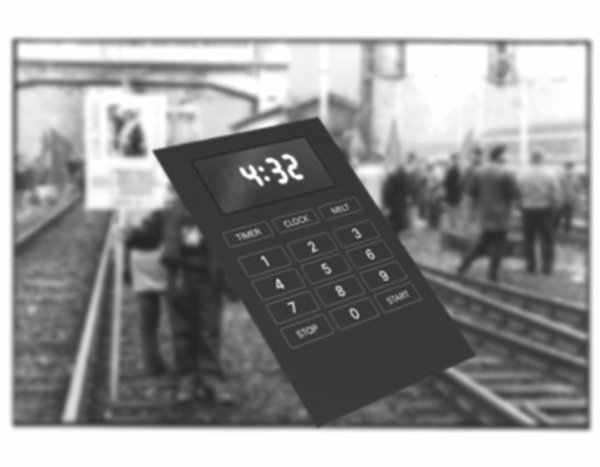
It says 4.32
